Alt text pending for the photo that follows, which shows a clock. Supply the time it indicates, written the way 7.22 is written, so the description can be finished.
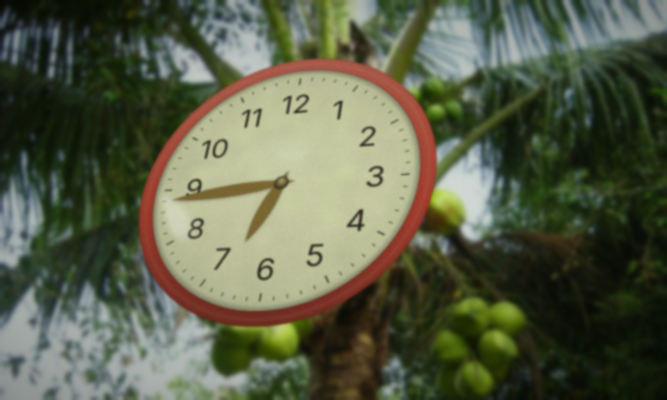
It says 6.44
